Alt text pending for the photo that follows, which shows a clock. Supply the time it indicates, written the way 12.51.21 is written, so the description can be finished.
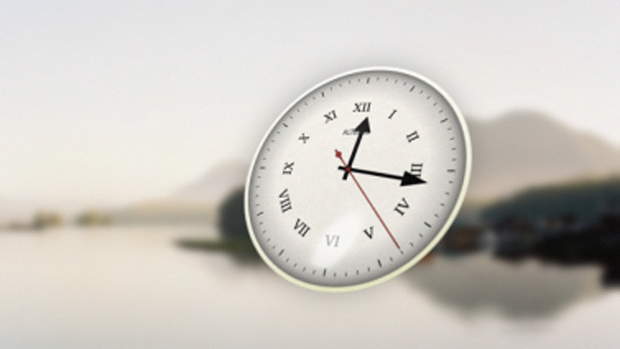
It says 12.16.23
